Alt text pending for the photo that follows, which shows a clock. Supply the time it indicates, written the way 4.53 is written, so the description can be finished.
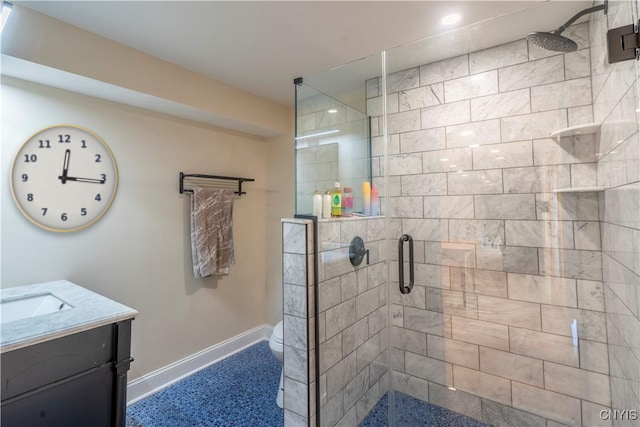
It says 12.16
